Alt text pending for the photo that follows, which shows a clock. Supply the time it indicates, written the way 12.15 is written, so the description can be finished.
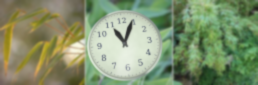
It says 11.04
